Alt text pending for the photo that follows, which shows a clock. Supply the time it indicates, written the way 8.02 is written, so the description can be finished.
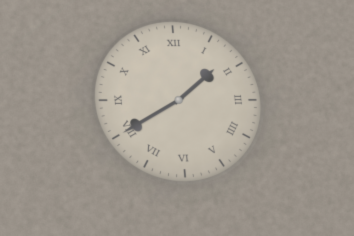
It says 1.40
